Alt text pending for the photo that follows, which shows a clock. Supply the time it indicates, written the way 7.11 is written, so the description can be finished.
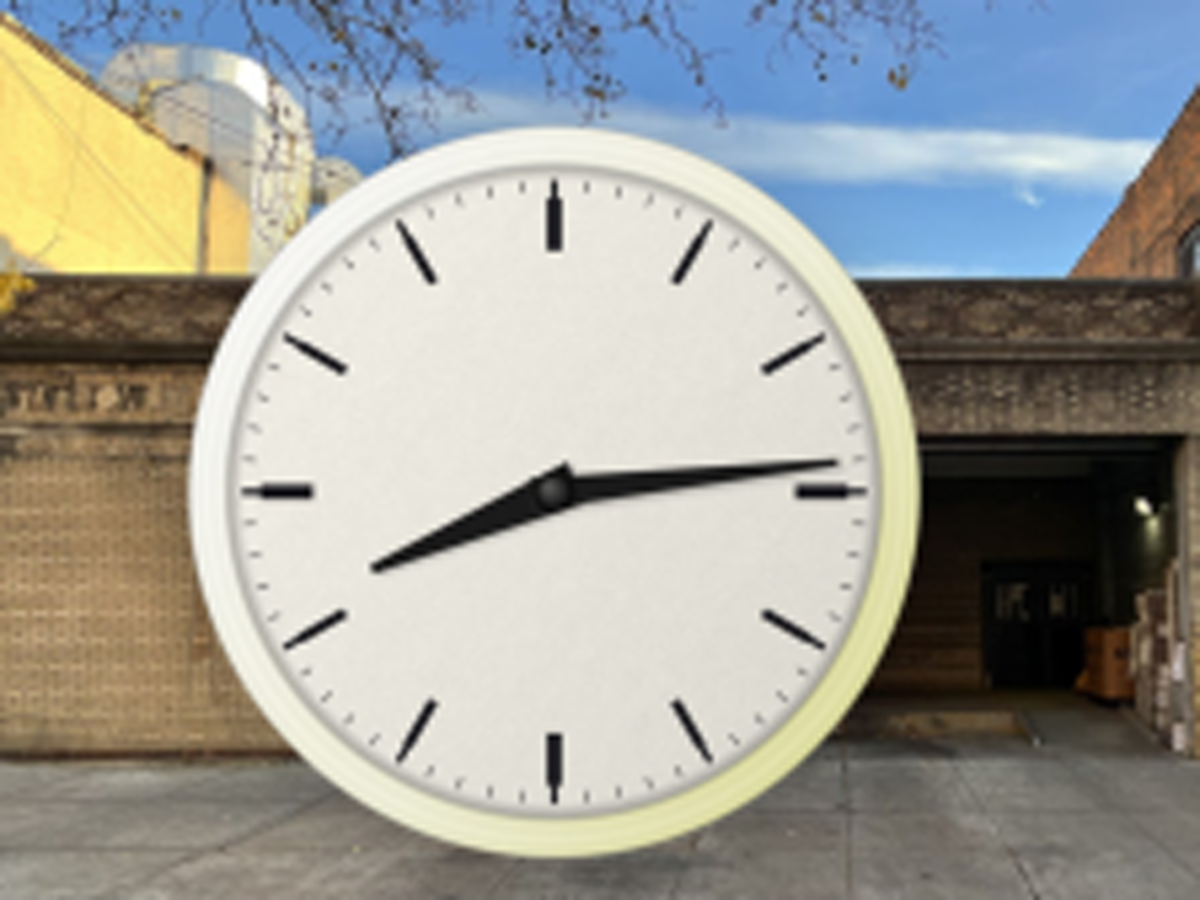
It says 8.14
